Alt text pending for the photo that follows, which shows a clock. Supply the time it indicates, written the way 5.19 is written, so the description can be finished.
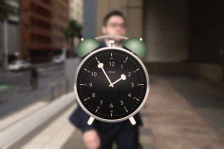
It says 1.55
